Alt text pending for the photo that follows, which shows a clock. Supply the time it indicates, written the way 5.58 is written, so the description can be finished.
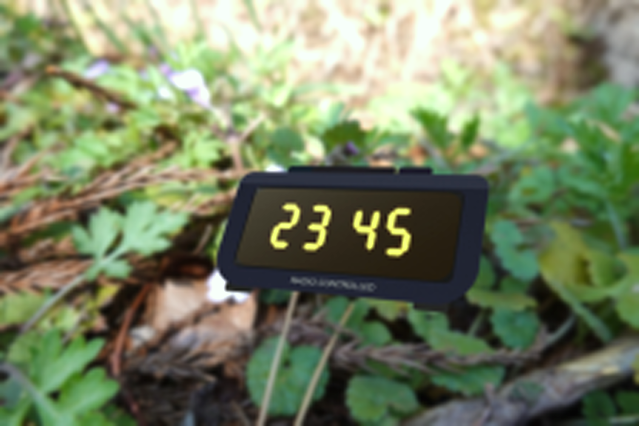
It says 23.45
